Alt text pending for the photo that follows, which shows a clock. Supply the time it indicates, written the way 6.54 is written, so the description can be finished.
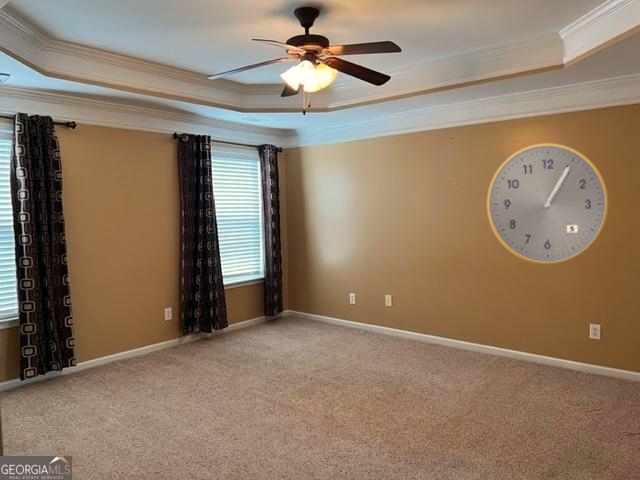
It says 1.05
